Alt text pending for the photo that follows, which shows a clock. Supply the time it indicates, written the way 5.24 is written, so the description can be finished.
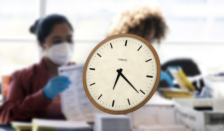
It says 6.21
